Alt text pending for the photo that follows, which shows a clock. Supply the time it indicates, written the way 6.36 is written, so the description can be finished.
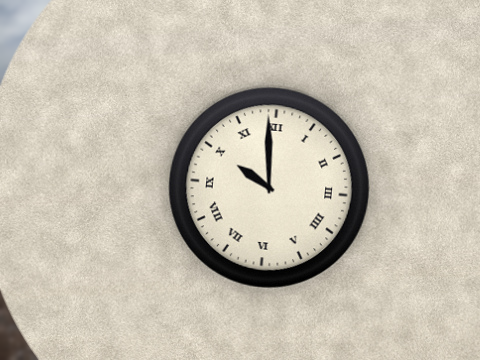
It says 9.59
